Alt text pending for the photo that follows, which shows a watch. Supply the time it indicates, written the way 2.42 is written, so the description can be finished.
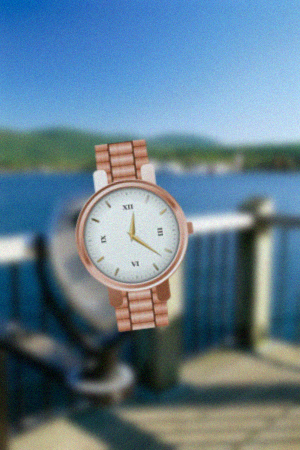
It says 12.22
